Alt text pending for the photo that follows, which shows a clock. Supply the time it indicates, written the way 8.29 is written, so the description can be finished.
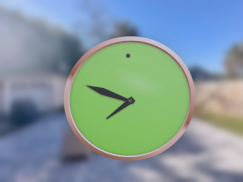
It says 7.49
